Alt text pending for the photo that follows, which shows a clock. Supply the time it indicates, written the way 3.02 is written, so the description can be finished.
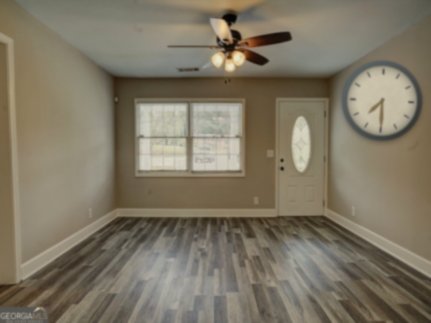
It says 7.30
